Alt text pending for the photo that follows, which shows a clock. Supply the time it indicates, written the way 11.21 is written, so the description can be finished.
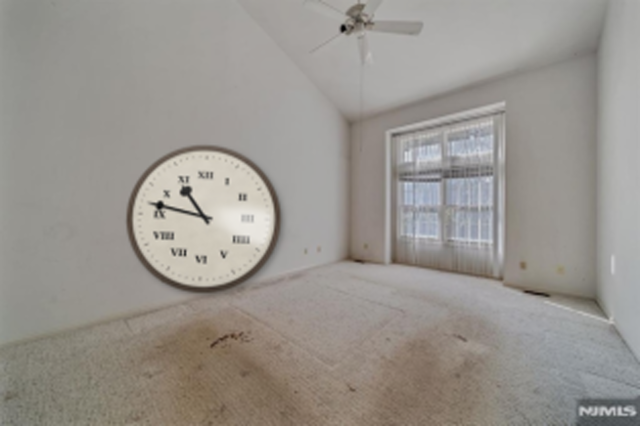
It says 10.47
